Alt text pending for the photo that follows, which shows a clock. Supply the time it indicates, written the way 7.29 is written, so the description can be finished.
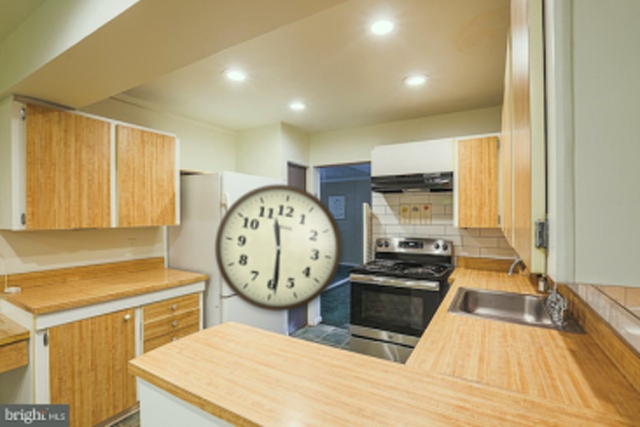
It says 11.29
